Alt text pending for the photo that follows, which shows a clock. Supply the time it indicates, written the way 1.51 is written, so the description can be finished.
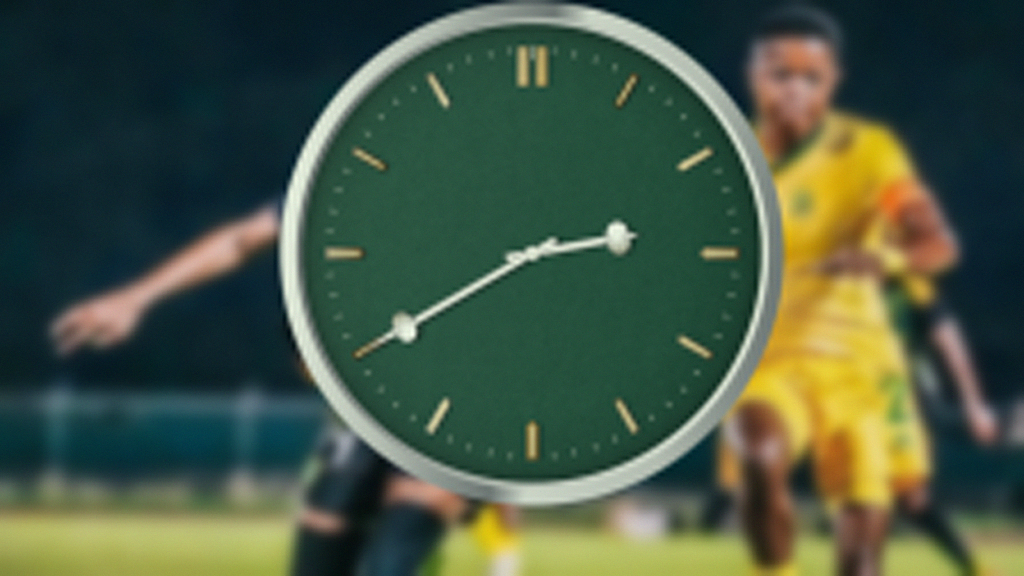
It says 2.40
